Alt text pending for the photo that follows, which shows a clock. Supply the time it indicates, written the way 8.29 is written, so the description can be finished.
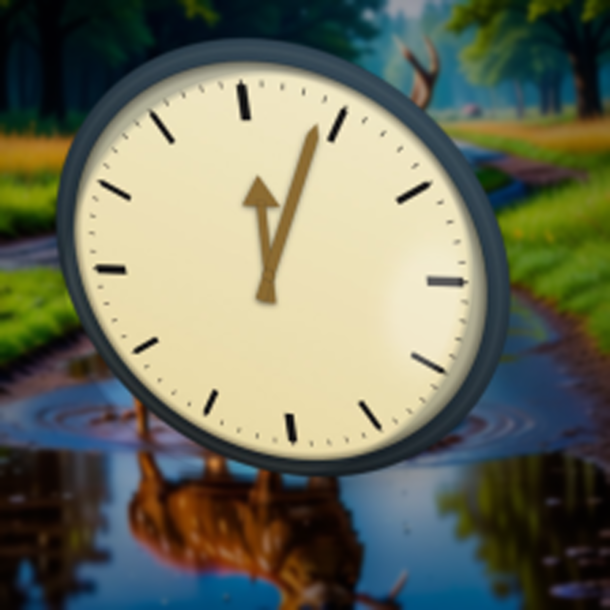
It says 12.04
